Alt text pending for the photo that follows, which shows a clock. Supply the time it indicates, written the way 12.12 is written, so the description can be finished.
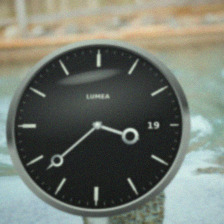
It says 3.38
